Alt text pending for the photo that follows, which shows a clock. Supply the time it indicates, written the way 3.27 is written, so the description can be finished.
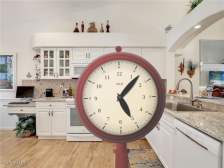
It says 5.07
